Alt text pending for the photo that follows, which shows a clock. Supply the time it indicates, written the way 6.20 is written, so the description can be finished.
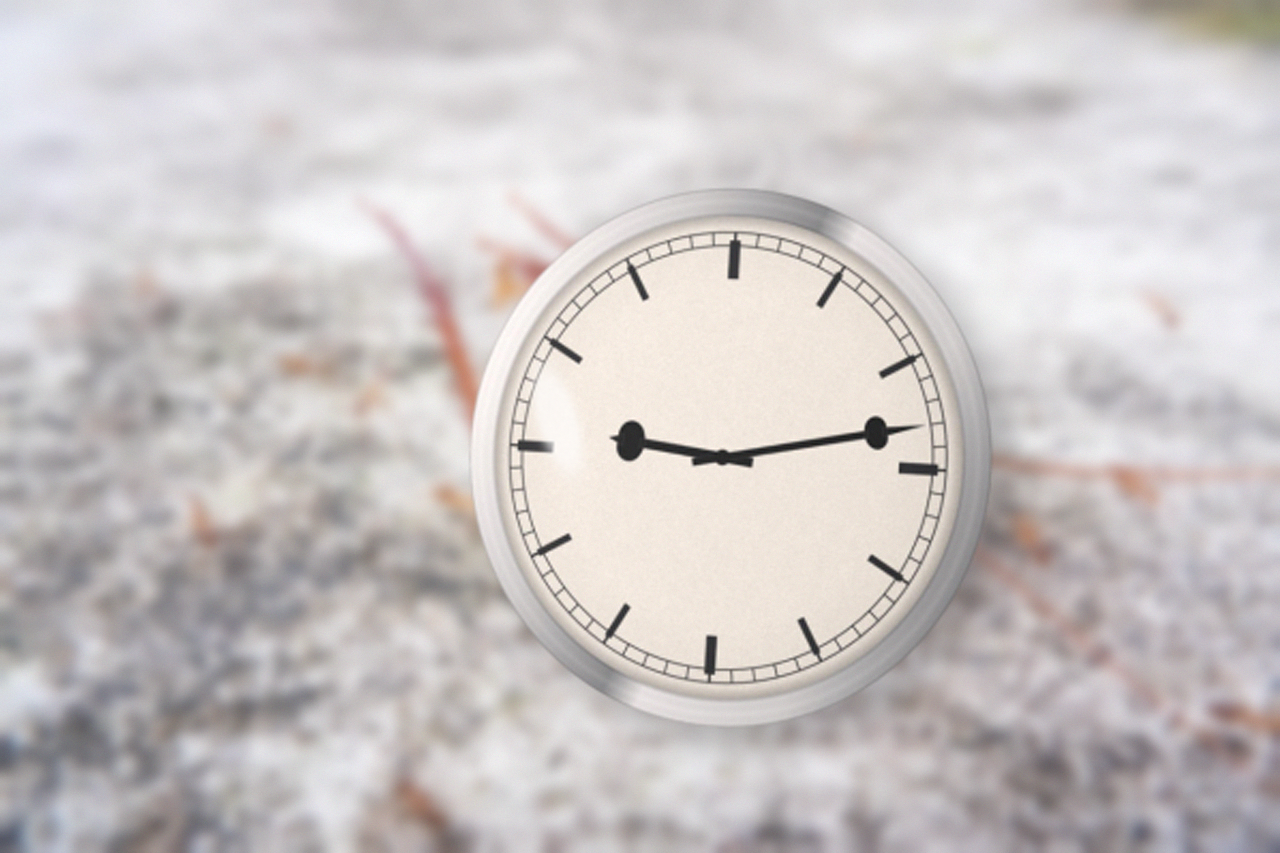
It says 9.13
